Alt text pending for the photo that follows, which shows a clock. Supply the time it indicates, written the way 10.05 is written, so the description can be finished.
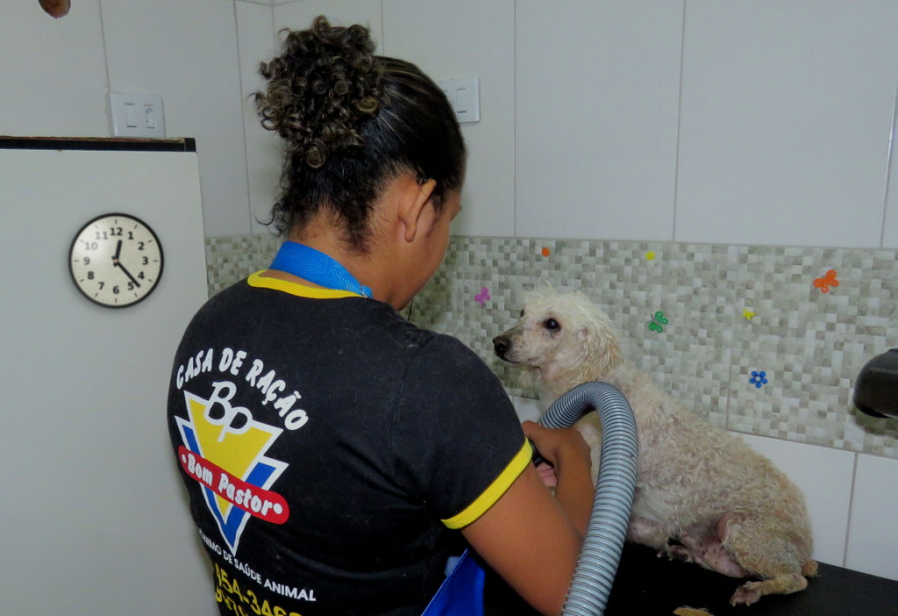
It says 12.23
